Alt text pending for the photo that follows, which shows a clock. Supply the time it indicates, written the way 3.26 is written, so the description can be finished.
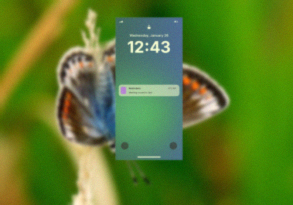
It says 12.43
